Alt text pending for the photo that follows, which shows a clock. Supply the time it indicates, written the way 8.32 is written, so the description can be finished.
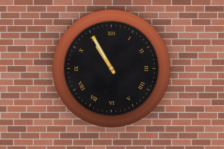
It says 10.55
